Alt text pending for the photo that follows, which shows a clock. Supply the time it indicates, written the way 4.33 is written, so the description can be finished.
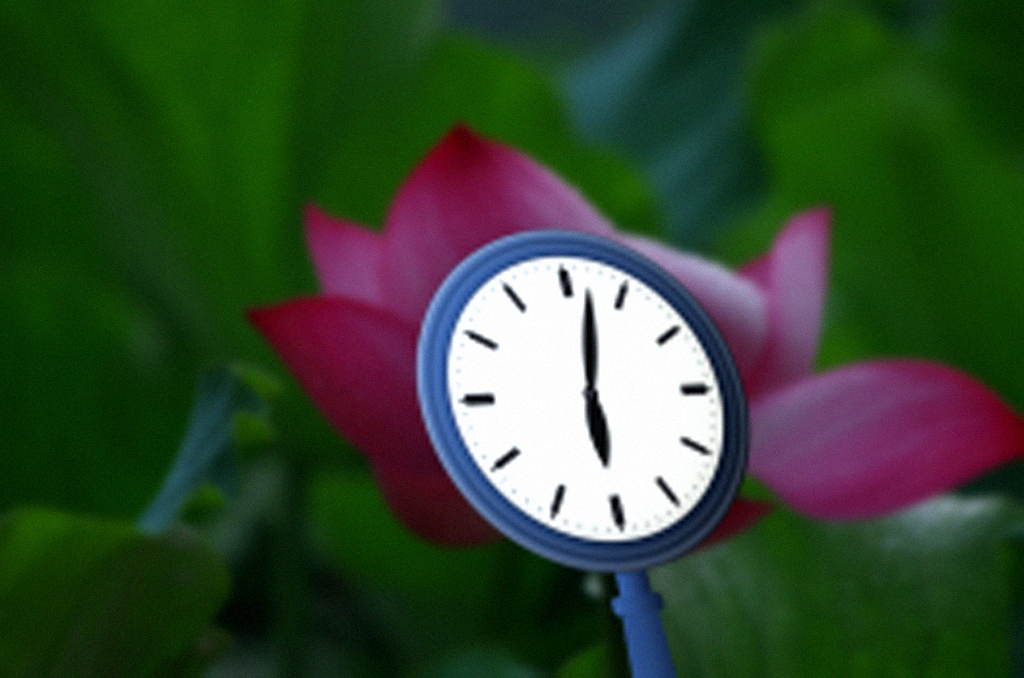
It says 6.02
